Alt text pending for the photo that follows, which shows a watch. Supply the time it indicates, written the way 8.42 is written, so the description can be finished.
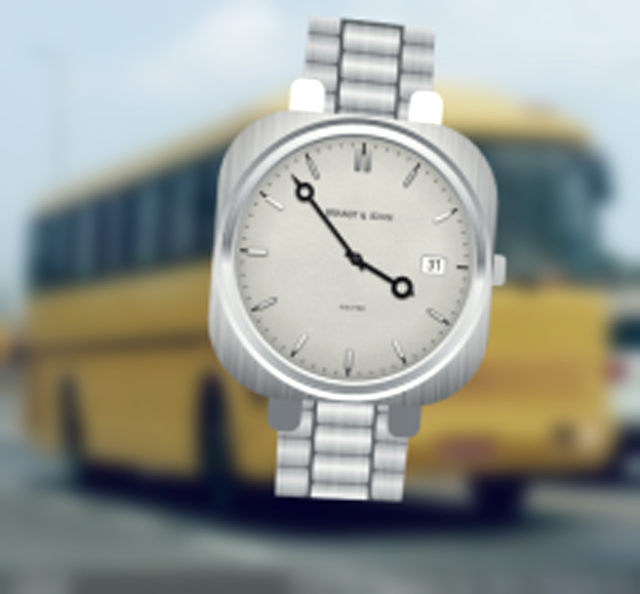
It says 3.53
